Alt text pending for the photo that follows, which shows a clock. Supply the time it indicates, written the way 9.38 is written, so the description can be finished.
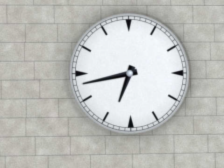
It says 6.43
